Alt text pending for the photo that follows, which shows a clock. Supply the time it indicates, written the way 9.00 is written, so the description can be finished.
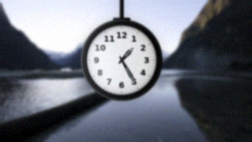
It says 1.25
